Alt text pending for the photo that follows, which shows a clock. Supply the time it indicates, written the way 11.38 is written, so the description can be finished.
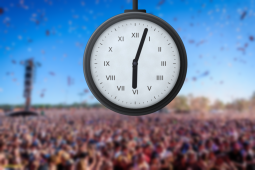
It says 6.03
